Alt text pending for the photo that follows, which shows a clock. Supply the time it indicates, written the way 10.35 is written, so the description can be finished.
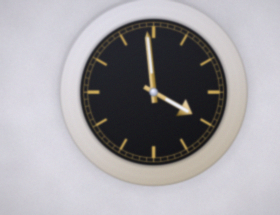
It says 3.59
